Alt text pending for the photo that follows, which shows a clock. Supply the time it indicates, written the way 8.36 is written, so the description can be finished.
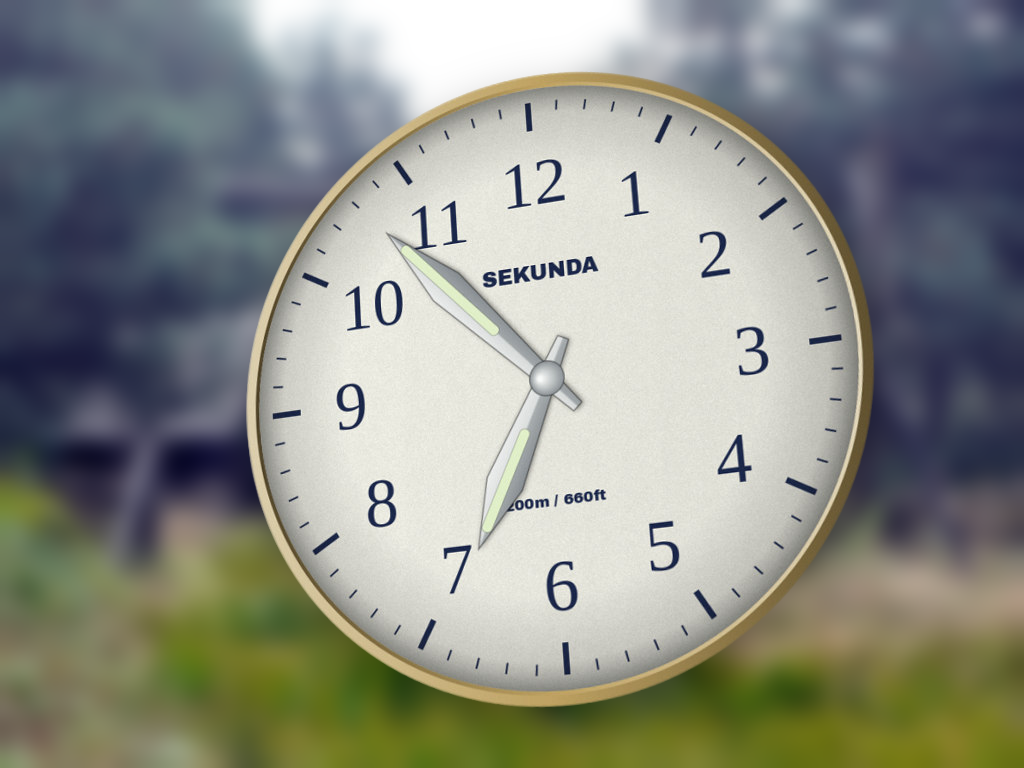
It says 6.53
